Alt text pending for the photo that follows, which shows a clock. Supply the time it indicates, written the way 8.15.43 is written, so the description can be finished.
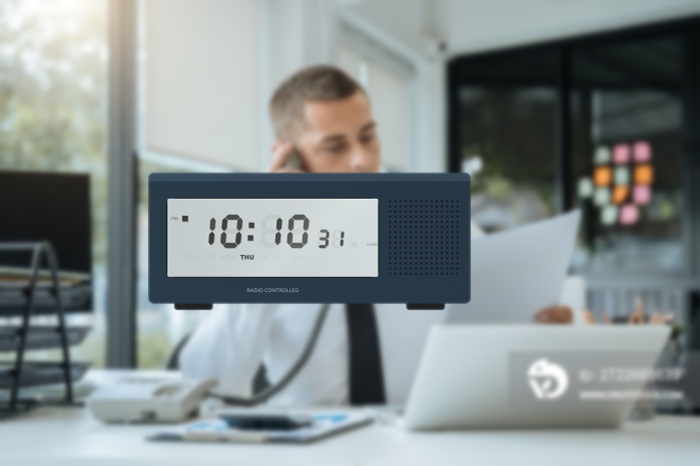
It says 10.10.31
